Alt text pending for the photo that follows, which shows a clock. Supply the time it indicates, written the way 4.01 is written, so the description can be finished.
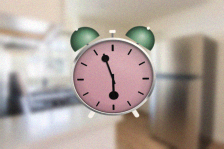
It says 5.57
